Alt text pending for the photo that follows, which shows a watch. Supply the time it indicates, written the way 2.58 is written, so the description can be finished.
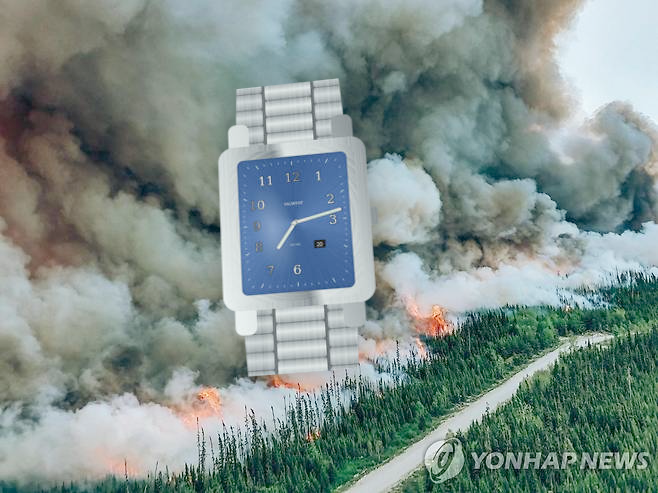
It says 7.13
